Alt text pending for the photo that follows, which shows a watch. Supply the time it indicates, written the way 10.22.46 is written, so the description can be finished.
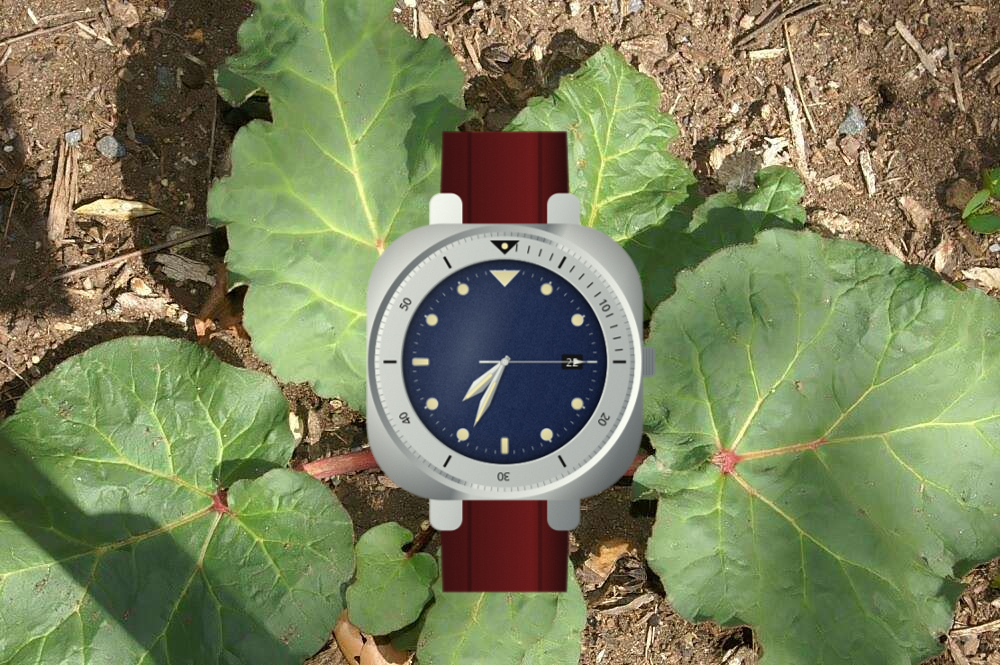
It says 7.34.15
